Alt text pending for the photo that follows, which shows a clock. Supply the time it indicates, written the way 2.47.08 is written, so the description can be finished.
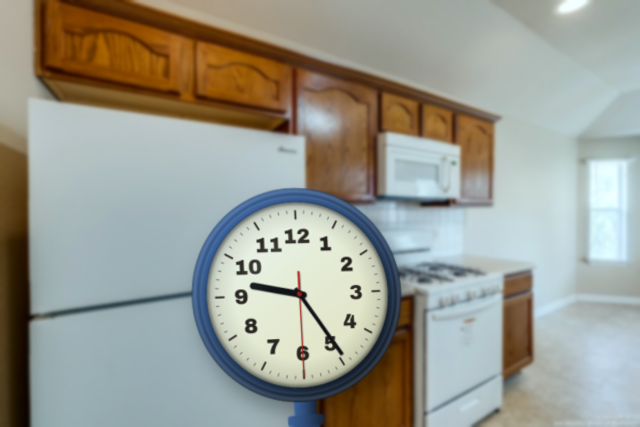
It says 9.24.30
